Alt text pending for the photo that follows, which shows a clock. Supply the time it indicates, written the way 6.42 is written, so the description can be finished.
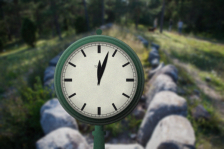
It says 12.03
